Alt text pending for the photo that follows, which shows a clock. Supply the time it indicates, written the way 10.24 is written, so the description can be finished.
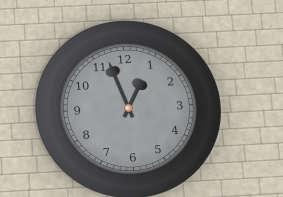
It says 12.57
